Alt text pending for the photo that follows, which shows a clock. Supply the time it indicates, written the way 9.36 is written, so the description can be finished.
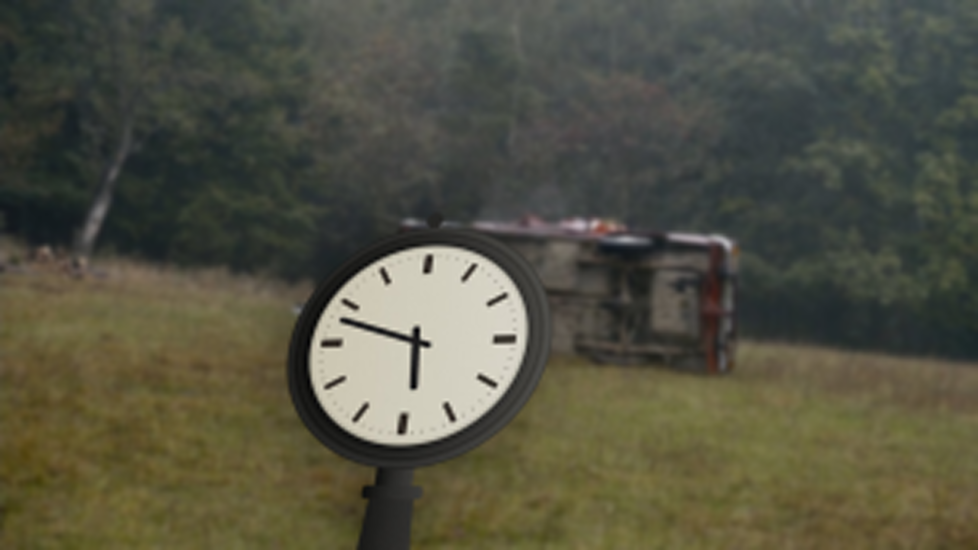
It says 5.48
